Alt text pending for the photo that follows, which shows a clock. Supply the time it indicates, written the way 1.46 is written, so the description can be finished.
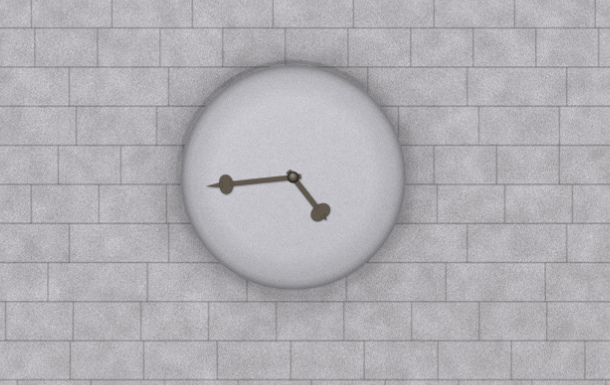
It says 4.44
